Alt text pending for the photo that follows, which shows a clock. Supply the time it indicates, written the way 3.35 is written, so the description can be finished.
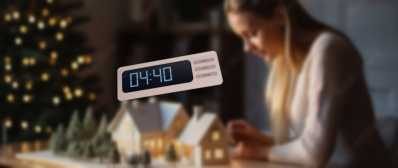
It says 4.40
